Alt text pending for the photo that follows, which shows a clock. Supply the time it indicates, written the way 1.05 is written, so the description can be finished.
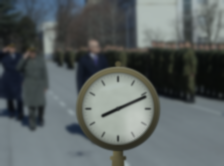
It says 8.11
